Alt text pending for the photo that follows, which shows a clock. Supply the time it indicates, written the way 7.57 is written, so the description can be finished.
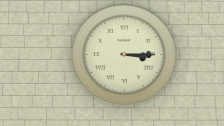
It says 3.15
